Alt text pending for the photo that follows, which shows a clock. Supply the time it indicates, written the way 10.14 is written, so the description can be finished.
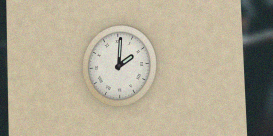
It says 2.01
